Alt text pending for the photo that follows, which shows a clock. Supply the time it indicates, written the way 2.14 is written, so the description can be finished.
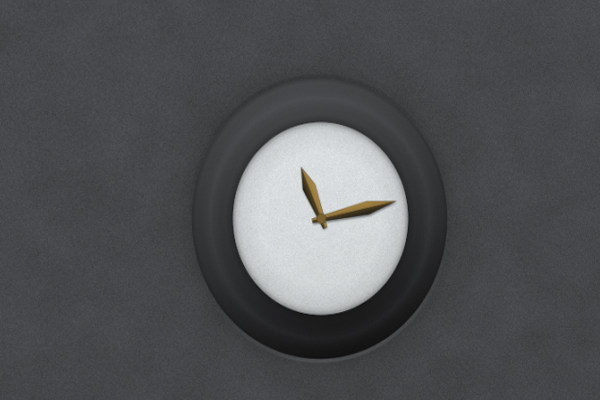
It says 11.13
